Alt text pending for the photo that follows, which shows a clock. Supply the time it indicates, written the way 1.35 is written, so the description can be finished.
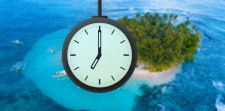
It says 7.00
